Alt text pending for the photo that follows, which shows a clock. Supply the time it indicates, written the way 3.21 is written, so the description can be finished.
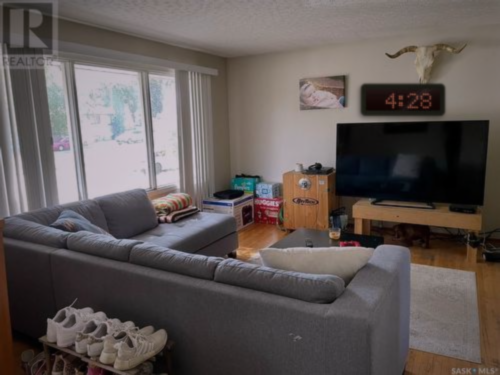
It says 4.28
